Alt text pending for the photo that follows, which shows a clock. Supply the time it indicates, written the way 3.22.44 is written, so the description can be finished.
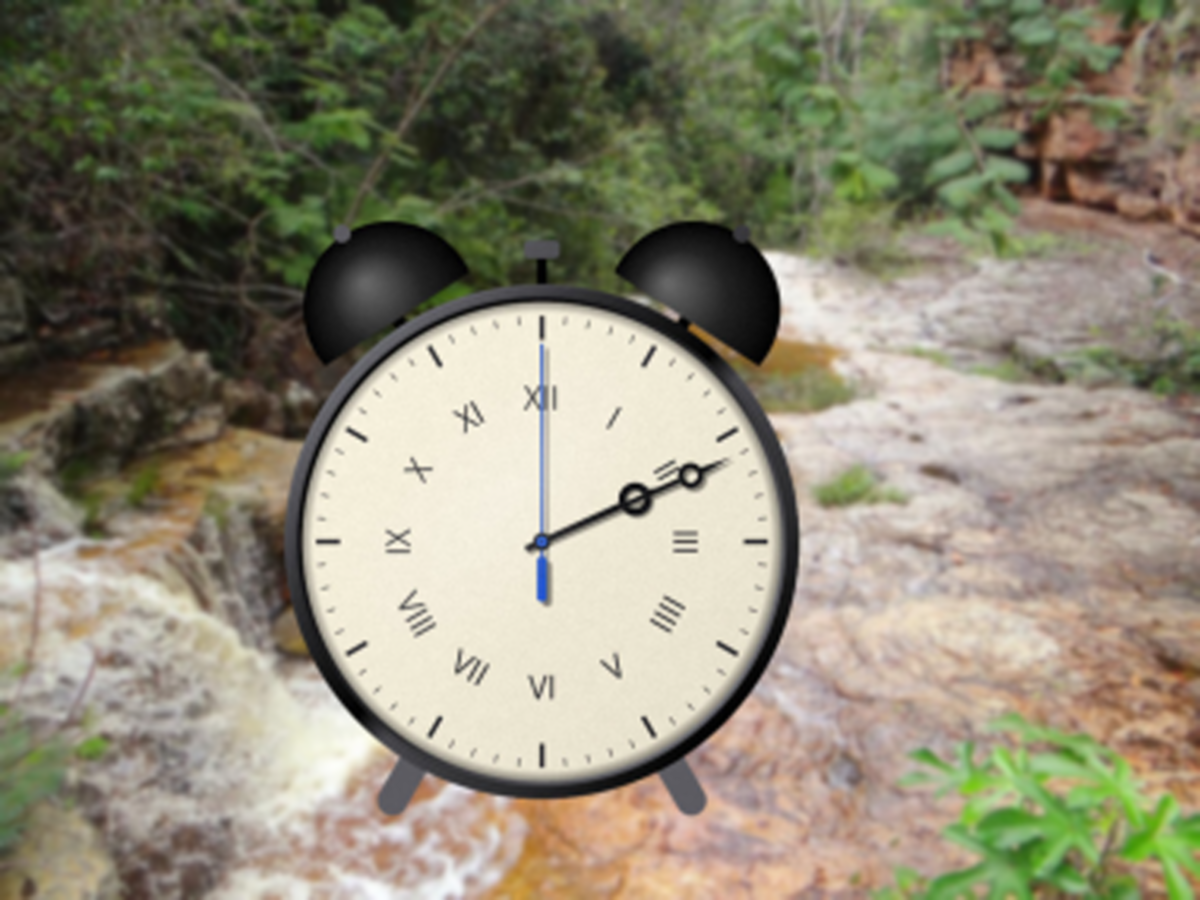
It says 2.11.00
